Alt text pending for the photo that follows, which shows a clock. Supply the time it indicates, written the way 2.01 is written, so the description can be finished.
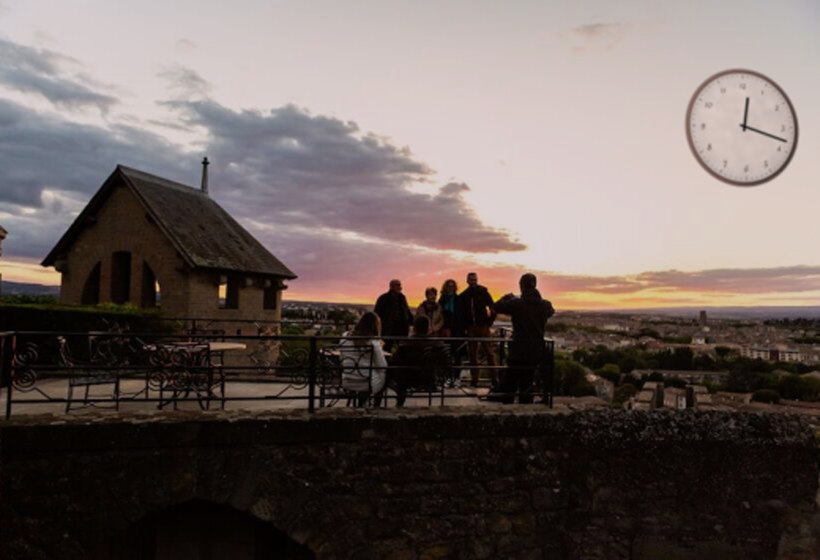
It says 12.18
